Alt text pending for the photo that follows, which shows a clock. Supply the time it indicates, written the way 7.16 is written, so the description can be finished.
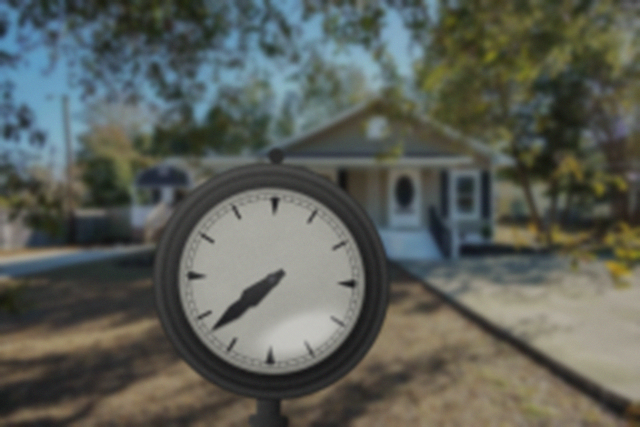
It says 7.38
